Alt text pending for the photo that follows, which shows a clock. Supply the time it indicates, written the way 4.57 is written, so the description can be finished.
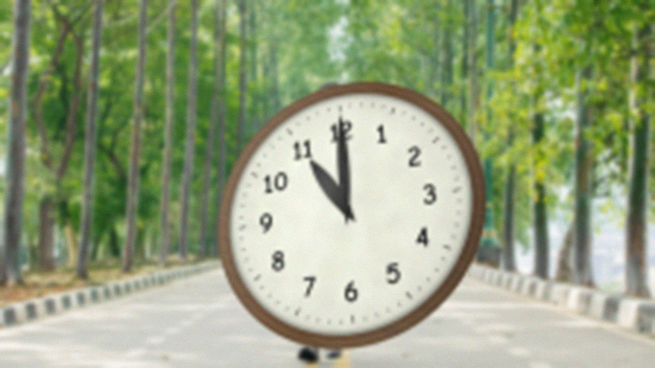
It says 11.00
